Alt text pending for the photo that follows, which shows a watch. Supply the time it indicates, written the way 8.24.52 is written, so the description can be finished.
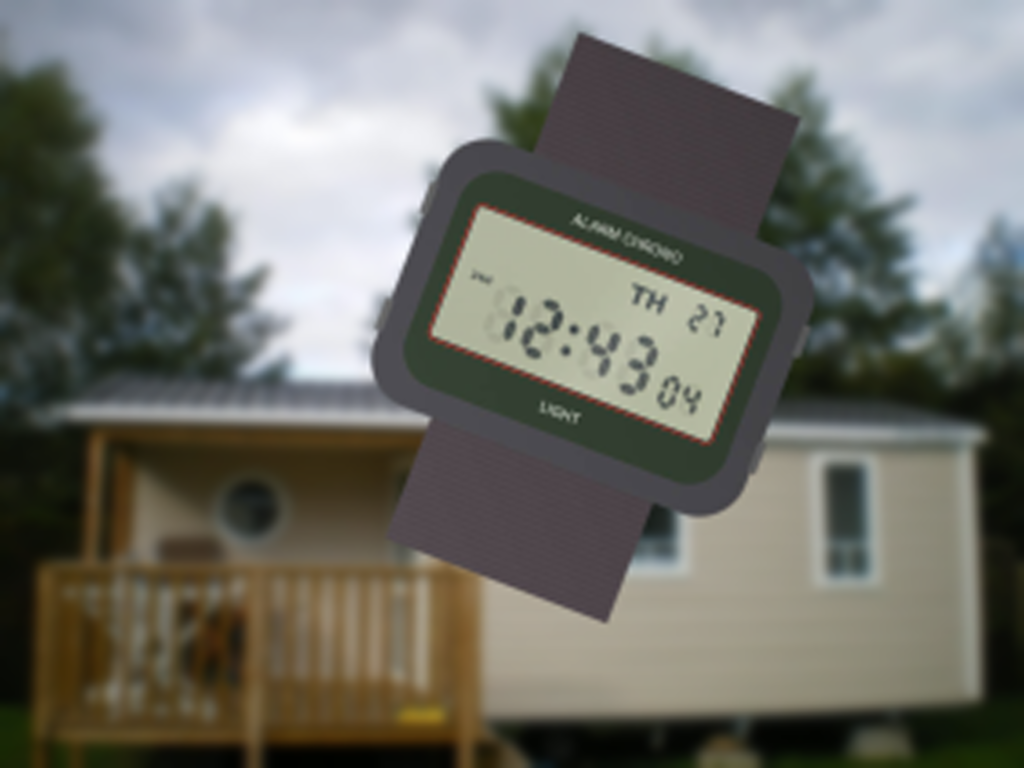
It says 12.43.04
